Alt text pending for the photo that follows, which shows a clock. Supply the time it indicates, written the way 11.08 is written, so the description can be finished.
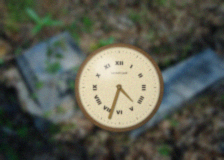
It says 4.33
